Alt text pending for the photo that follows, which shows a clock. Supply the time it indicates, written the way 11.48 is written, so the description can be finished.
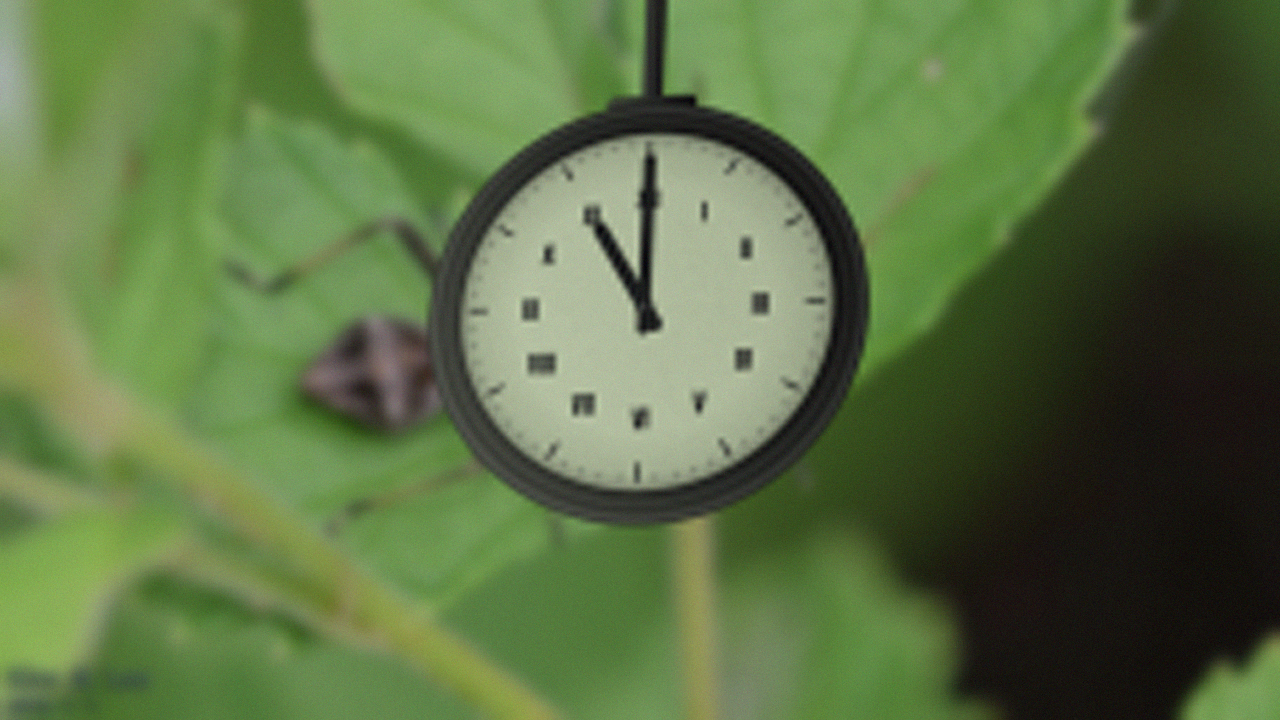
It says 11.00
